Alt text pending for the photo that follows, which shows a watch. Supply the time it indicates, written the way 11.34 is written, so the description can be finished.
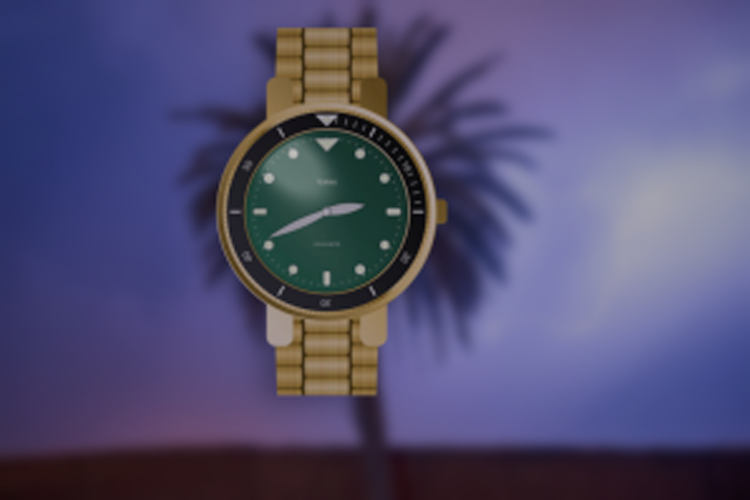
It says 2.41
